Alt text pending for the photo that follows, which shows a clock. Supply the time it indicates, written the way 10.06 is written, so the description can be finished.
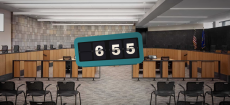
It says 6.55
